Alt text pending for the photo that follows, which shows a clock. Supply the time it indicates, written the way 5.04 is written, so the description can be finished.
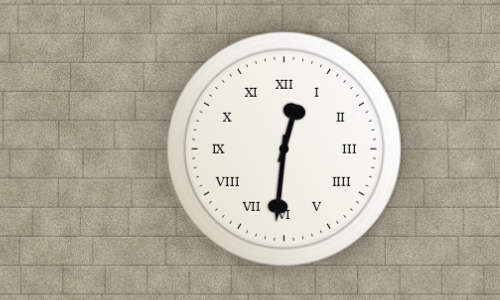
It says 12.31
